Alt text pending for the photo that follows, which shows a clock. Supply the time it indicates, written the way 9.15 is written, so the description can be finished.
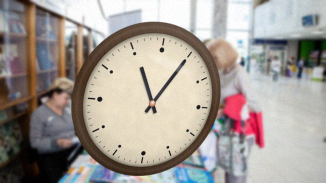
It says 11.05
